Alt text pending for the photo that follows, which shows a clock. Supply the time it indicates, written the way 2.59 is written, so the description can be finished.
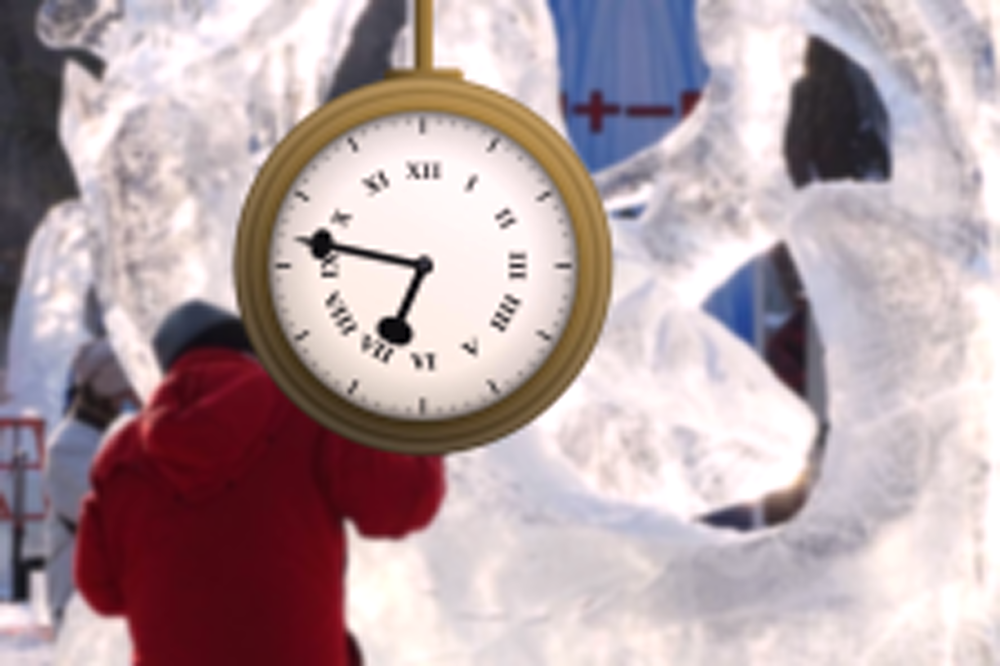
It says 6.47
